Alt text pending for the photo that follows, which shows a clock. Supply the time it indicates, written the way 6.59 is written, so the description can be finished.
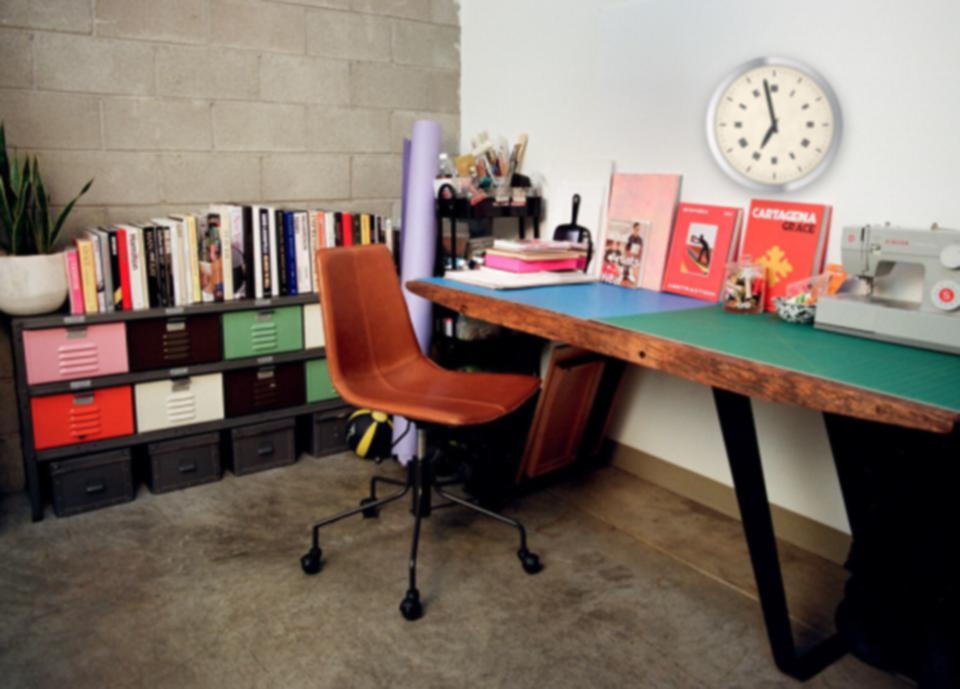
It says 6.58
